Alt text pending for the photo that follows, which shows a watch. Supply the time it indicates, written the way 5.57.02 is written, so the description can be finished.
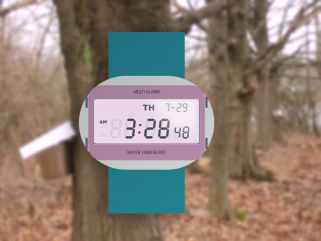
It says 3.28.48
